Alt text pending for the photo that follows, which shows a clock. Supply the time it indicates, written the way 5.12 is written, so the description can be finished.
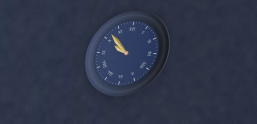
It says 9.52
